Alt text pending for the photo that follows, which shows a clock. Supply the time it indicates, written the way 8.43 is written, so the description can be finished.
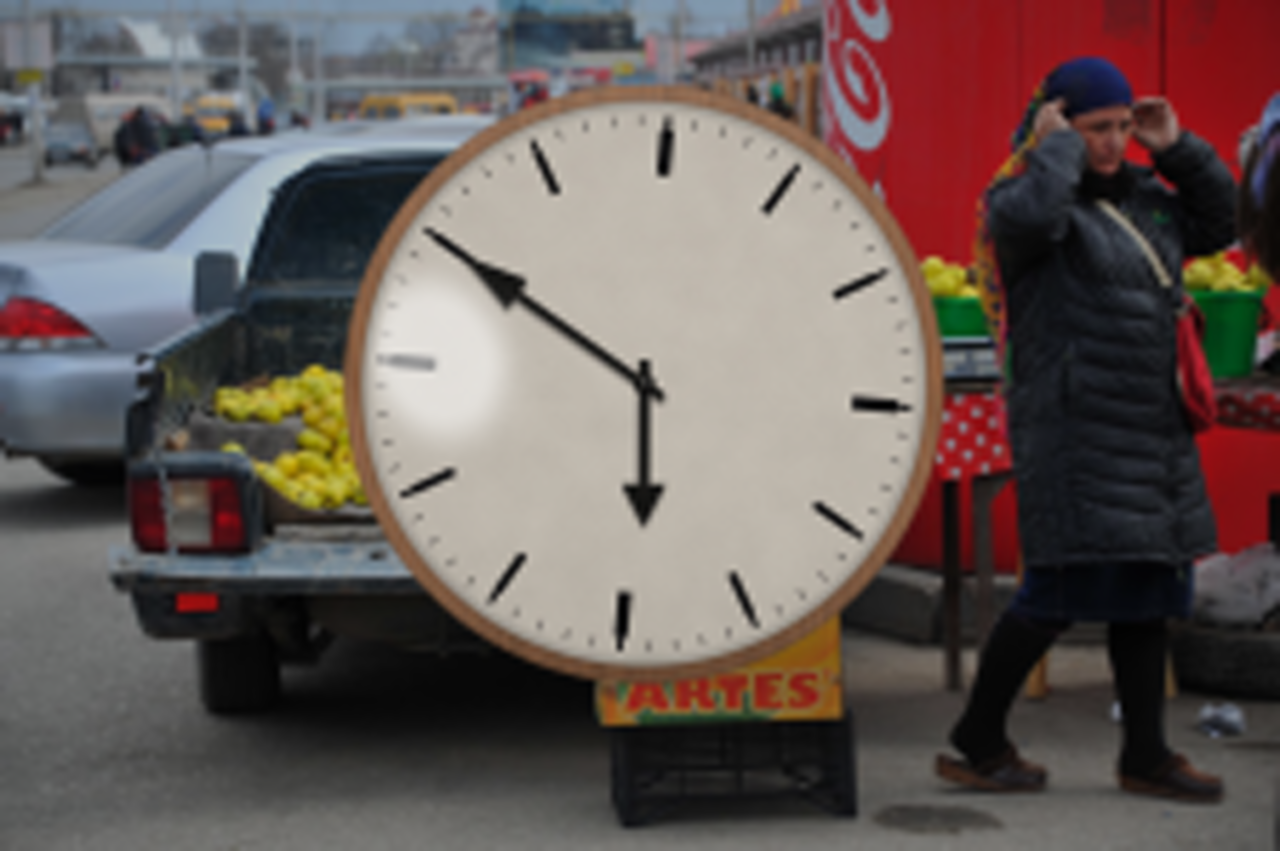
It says 5.50
